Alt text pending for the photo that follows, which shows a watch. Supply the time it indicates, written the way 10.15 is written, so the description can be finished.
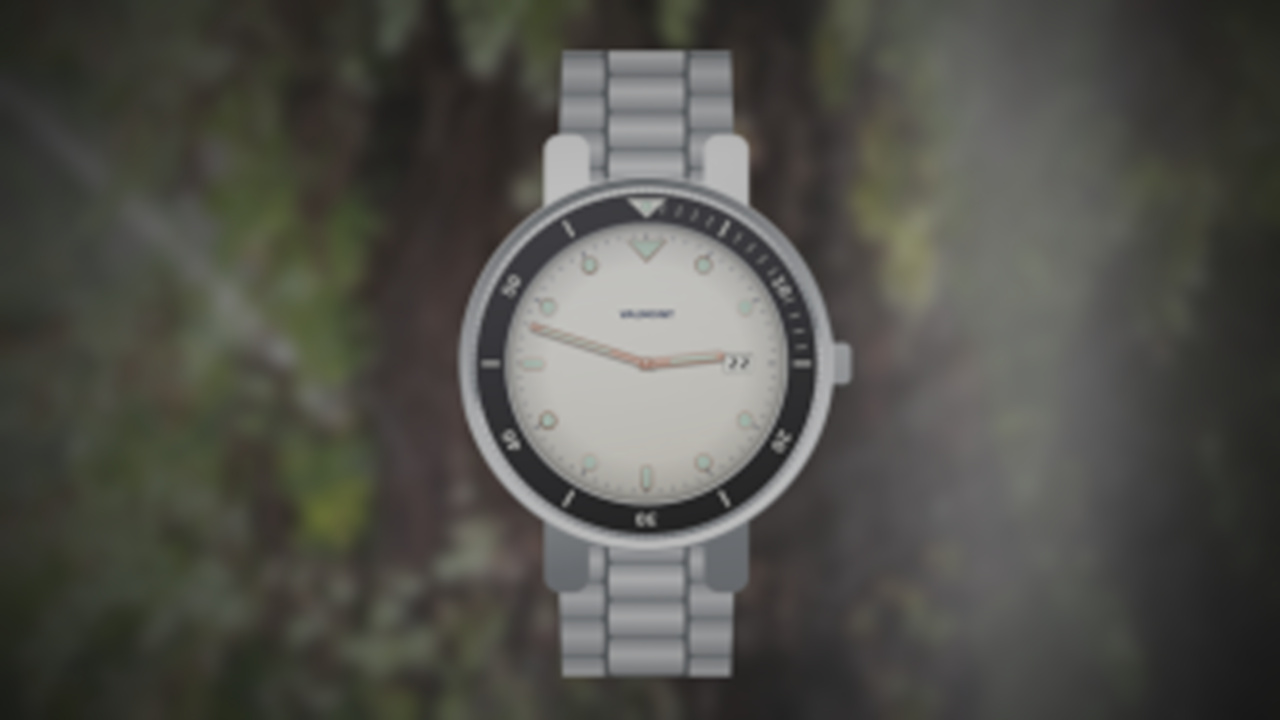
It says 2.48
